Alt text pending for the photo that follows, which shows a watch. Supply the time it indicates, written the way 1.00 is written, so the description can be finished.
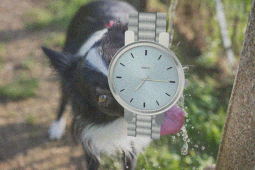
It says 7.15
